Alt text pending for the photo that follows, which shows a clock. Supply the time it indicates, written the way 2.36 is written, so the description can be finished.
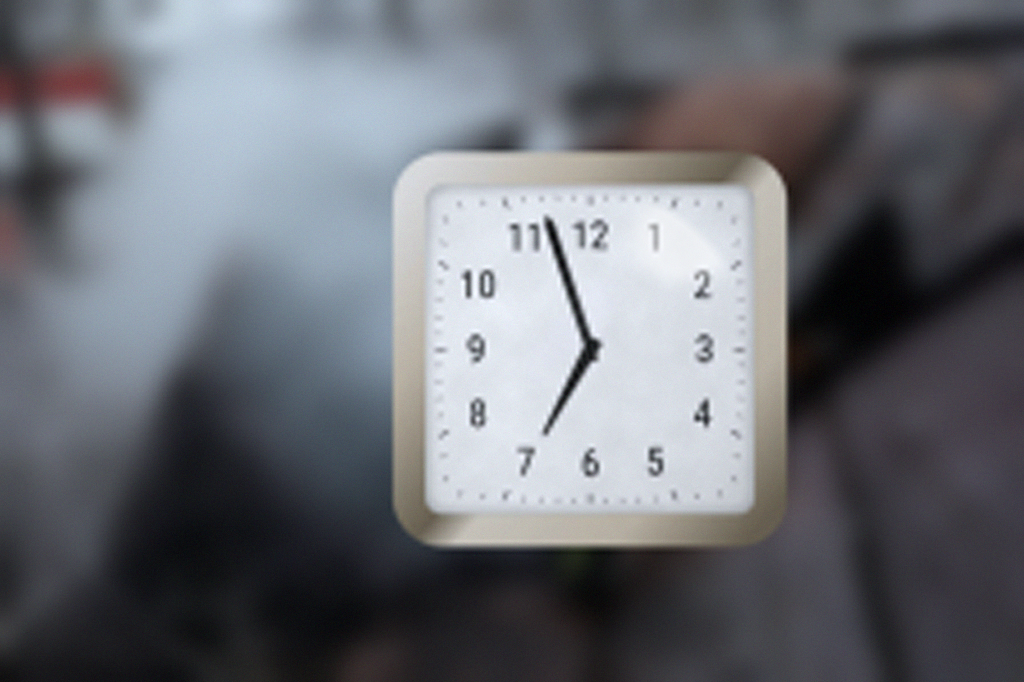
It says 6.57
